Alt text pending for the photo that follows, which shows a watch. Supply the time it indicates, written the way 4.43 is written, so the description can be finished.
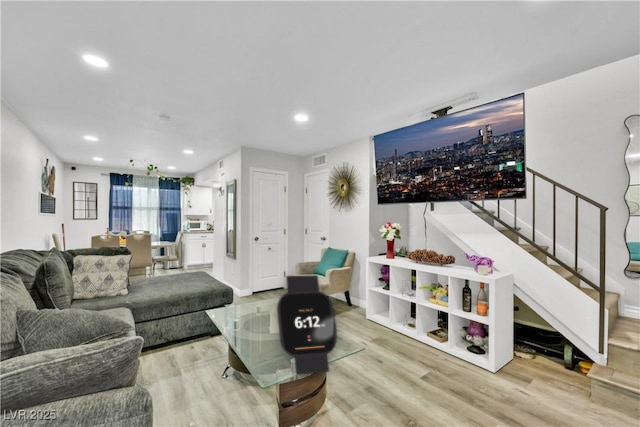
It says 6.12
